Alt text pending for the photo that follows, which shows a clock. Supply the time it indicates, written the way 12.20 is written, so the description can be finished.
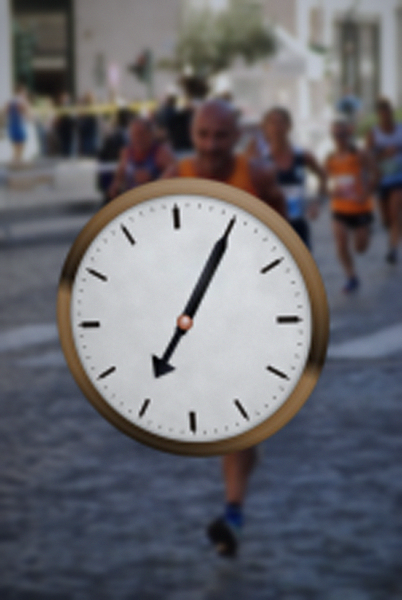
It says 7.05
